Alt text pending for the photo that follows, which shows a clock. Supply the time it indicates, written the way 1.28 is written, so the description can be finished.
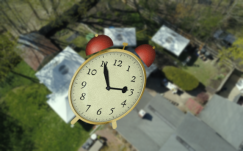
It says 2.55
